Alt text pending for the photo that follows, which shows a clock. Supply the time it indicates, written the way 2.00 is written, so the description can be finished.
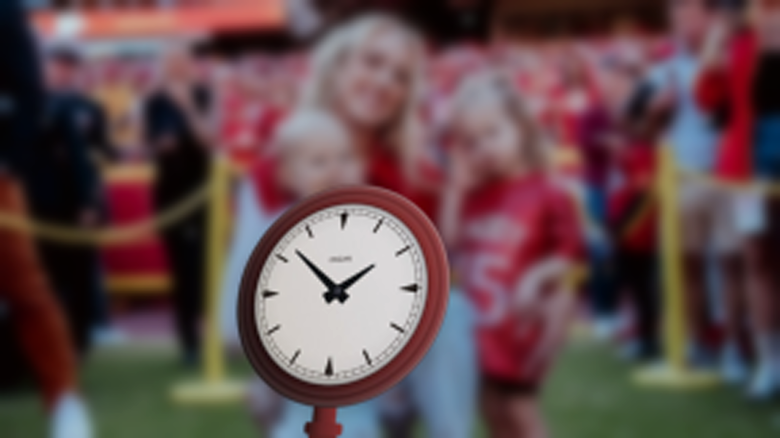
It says 1.52
